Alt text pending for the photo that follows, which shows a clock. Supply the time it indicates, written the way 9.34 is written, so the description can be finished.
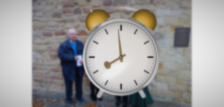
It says 7.59
